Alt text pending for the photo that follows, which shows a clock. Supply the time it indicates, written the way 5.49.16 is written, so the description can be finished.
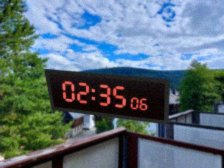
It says 2.35.06
